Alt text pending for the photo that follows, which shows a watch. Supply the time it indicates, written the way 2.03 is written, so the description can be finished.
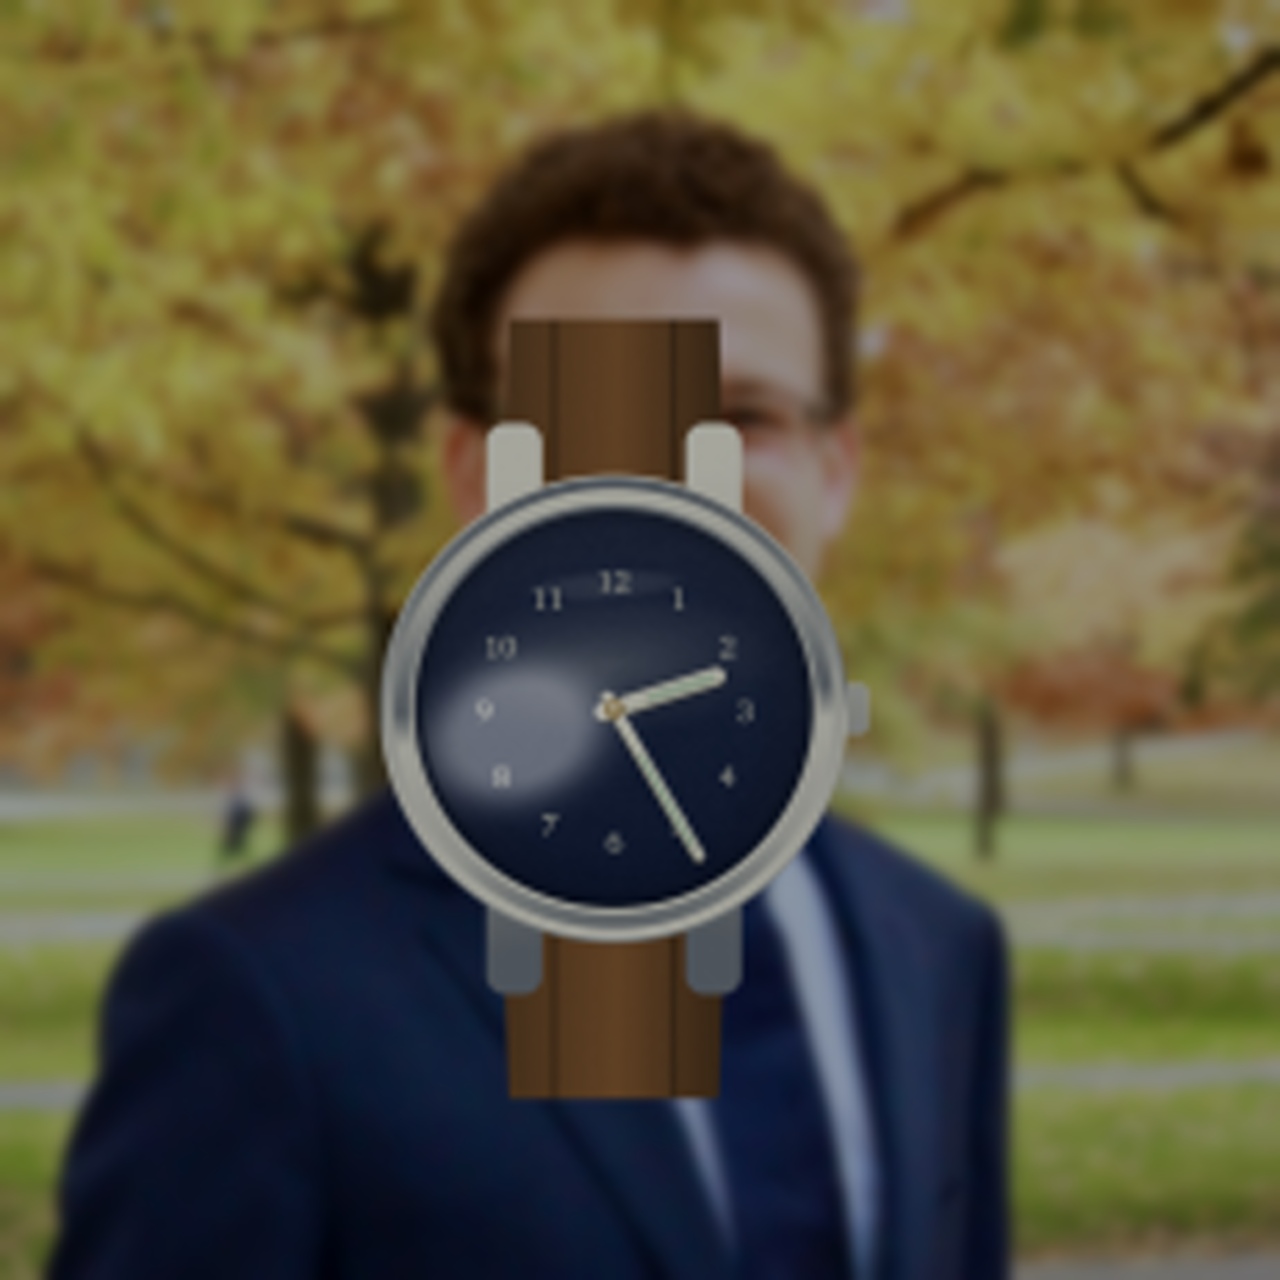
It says 2.25
